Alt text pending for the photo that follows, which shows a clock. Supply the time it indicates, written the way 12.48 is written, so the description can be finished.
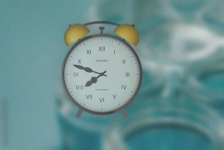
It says 7.48
